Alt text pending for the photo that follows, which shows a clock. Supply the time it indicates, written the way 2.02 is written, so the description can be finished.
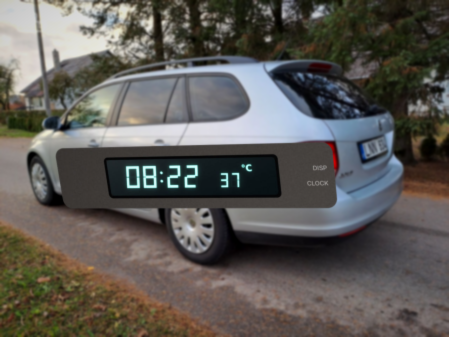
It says 8.22
